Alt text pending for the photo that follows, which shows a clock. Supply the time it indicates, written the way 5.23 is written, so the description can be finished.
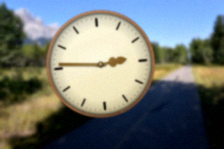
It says 2.46
